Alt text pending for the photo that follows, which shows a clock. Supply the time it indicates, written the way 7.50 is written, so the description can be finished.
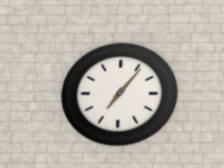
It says 7.06
